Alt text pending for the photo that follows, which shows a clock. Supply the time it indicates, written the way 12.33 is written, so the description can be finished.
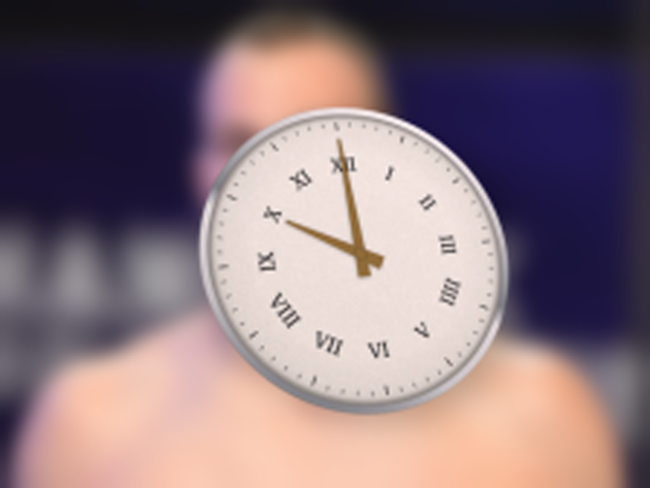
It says 10.00
